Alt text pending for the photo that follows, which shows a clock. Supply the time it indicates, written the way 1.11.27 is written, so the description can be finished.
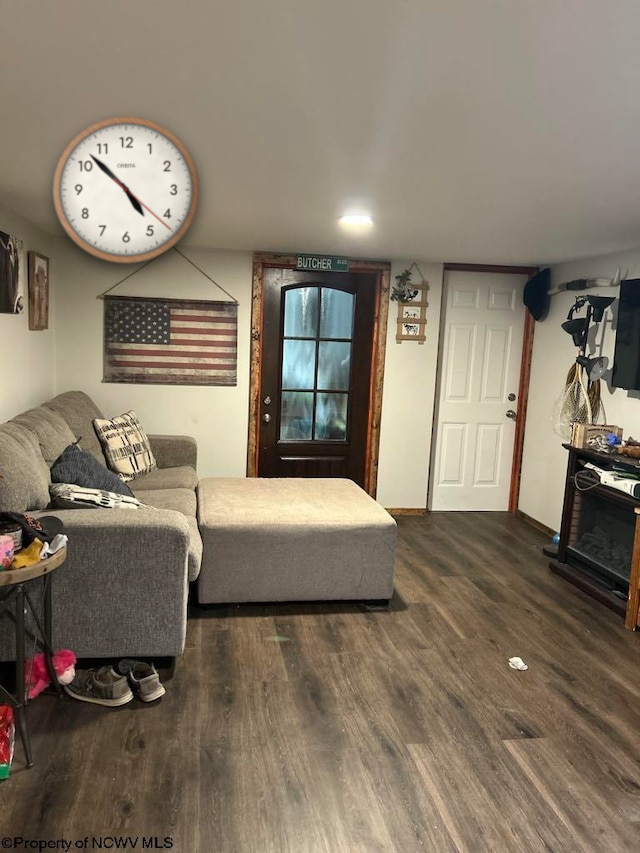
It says 4.52.22
